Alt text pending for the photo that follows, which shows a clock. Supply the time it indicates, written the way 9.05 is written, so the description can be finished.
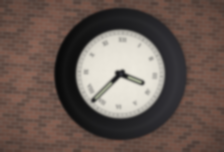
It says 3.37
